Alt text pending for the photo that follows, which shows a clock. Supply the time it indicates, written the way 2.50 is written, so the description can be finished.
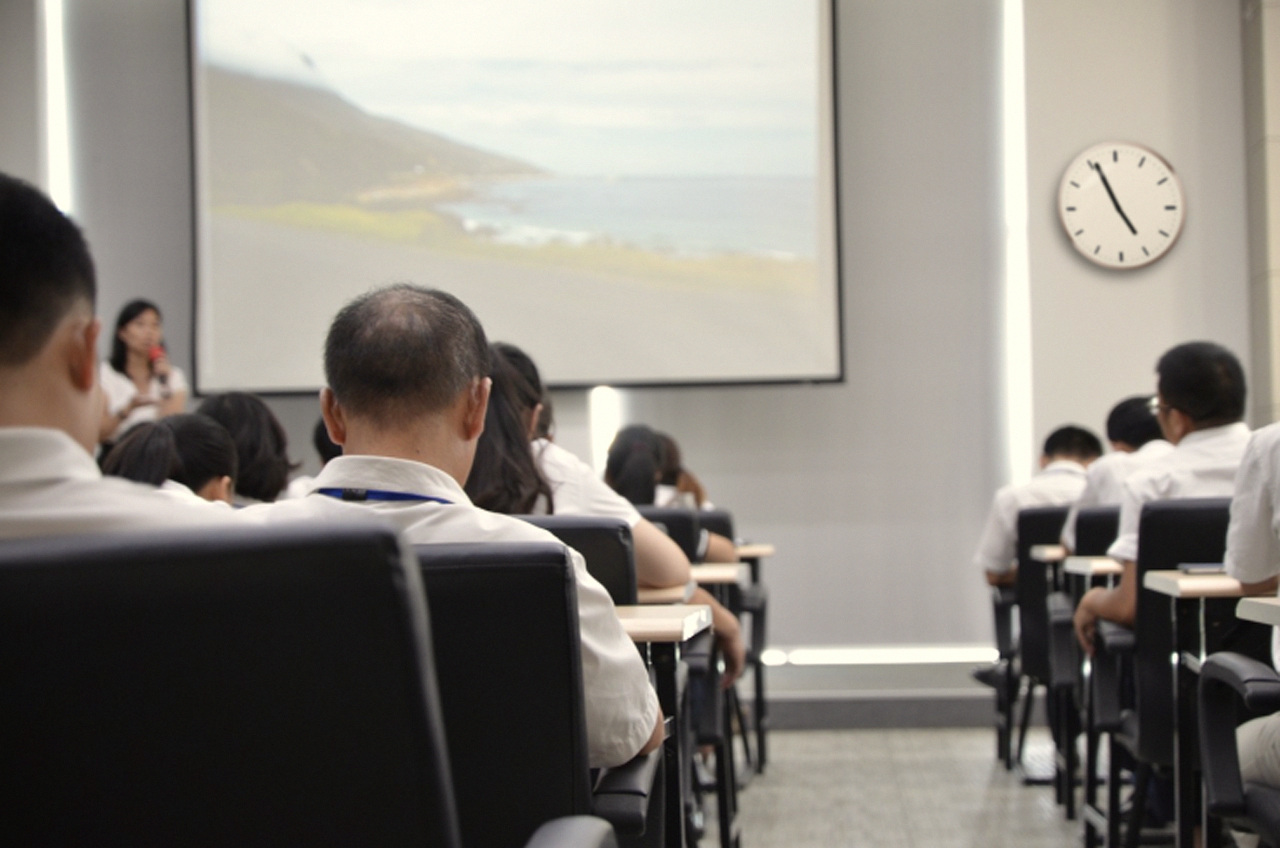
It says 4.56
